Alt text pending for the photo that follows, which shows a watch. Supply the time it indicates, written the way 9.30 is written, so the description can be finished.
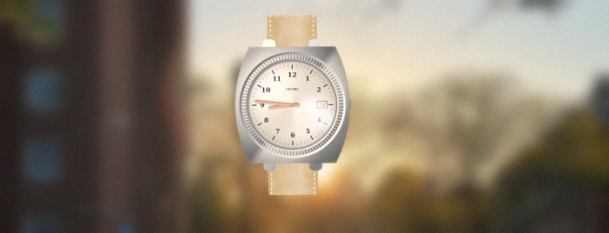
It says 8.46
